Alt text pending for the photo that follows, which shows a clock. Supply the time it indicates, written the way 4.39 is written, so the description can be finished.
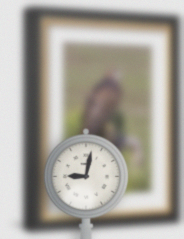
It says 9.02
